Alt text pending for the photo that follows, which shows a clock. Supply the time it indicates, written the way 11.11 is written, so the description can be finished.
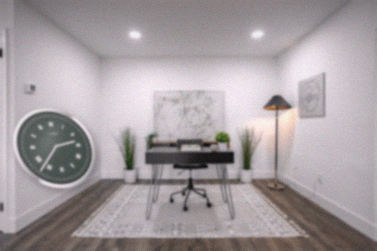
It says 2.37
